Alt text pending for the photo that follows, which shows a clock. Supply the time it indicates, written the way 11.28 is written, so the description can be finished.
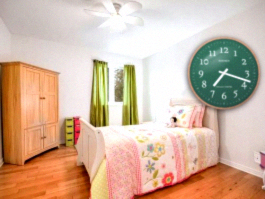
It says 7.18
